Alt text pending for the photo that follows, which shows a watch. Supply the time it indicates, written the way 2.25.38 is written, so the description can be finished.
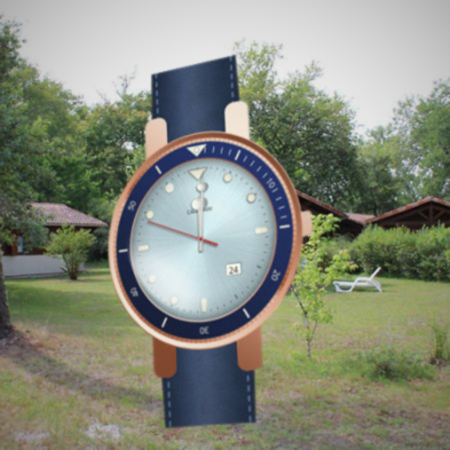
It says 12.00.49
